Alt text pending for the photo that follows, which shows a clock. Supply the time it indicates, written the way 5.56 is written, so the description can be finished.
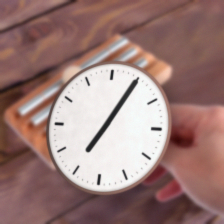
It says 7.05
